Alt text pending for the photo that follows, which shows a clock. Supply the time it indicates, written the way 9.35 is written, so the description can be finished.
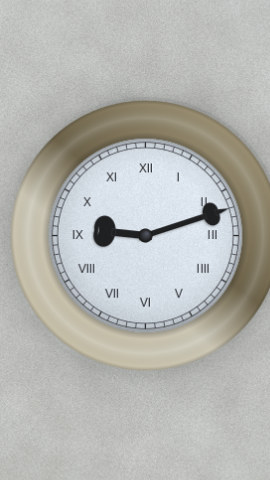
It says 9.12
